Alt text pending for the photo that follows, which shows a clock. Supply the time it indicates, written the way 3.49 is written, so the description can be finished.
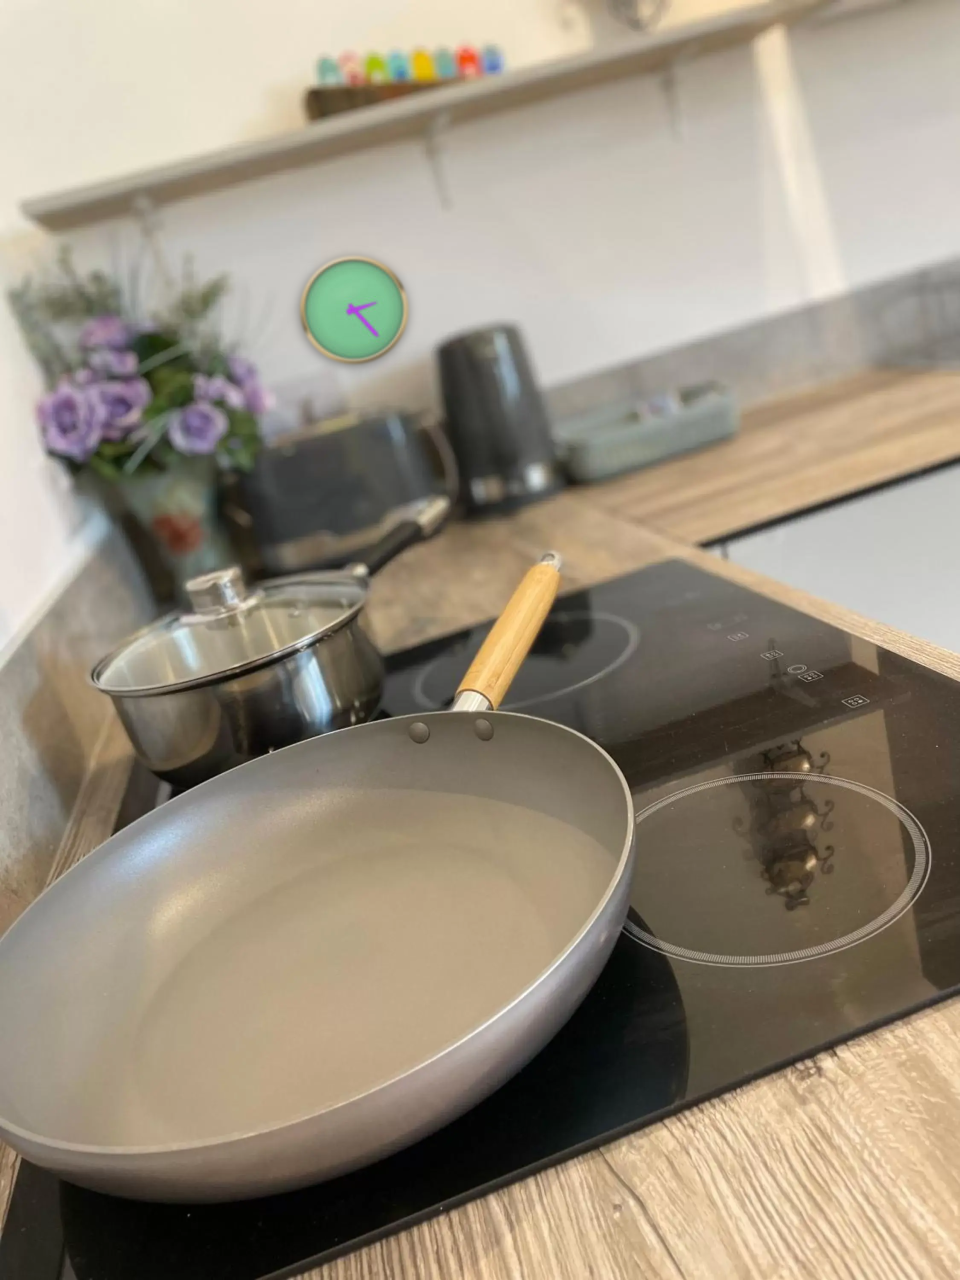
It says 2.23
